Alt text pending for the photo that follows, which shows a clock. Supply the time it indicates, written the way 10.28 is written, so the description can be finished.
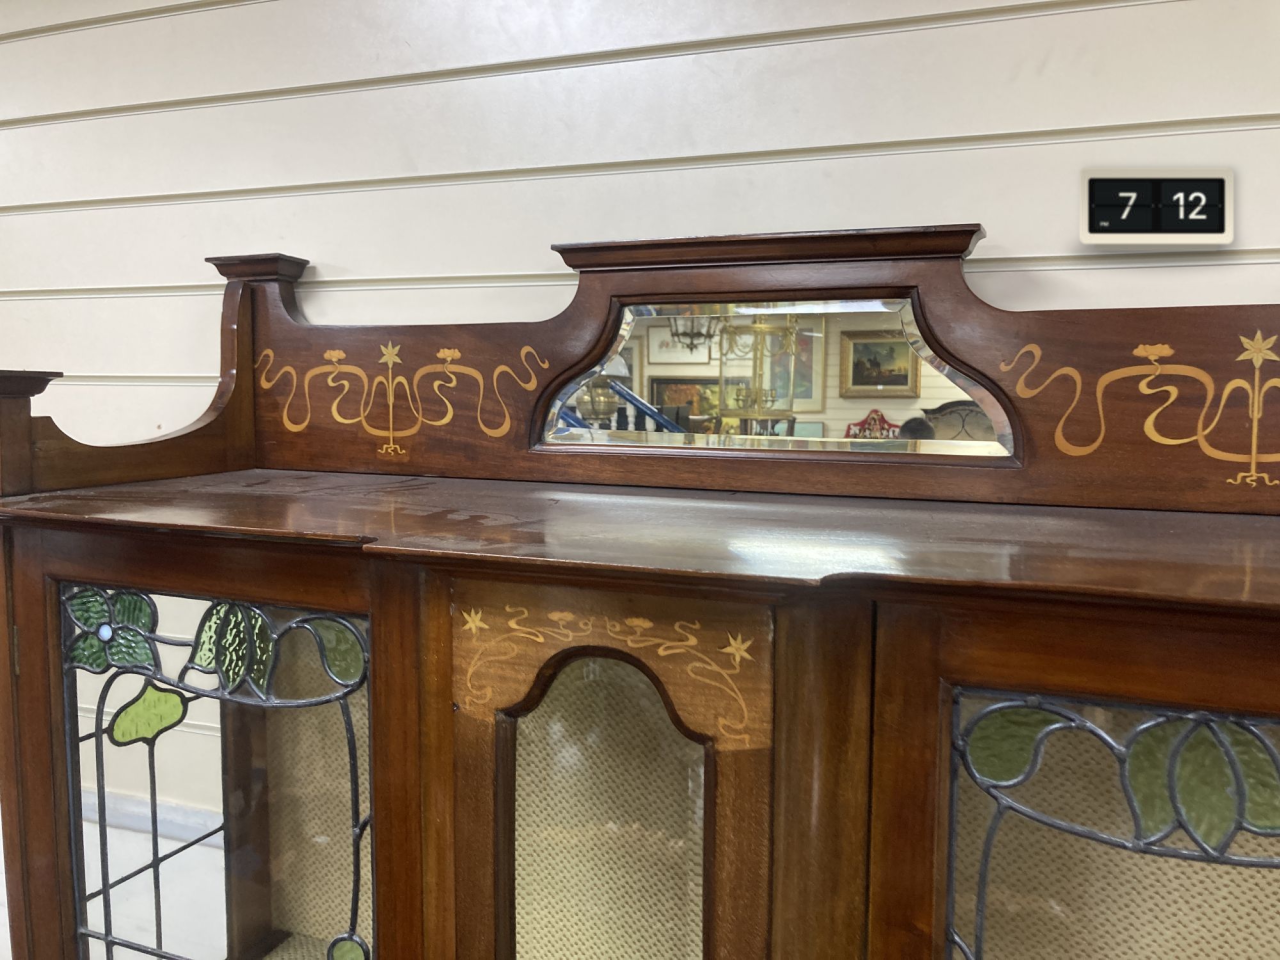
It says 7.12
